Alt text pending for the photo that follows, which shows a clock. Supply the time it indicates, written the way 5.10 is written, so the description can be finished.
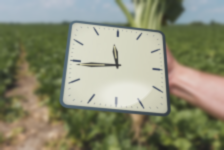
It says 11.44
